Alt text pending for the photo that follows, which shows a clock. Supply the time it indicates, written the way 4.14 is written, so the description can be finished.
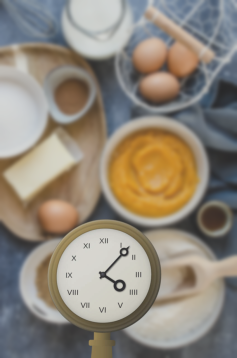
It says 4.07
